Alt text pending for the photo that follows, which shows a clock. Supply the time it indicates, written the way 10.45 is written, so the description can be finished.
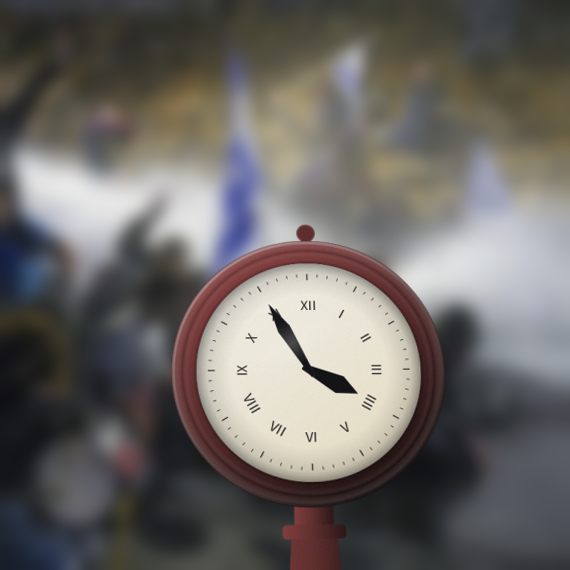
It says 3.55
